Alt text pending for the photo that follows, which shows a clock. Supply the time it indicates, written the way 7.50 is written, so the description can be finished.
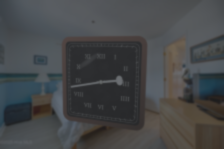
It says 2.43
